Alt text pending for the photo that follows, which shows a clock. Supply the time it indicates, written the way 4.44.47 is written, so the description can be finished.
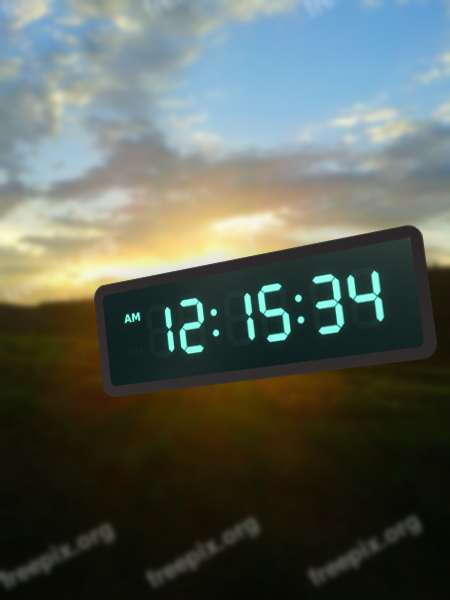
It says 12.15.34
